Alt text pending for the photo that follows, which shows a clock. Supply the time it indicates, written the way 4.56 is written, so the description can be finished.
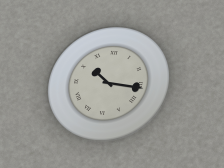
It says 10.16
